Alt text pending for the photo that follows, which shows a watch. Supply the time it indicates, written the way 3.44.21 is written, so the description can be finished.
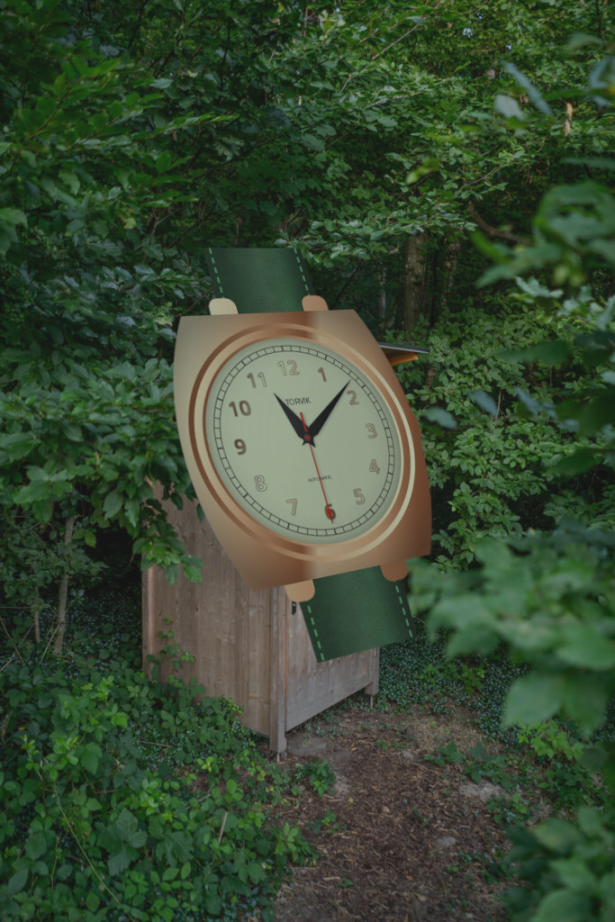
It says 11.08.30
